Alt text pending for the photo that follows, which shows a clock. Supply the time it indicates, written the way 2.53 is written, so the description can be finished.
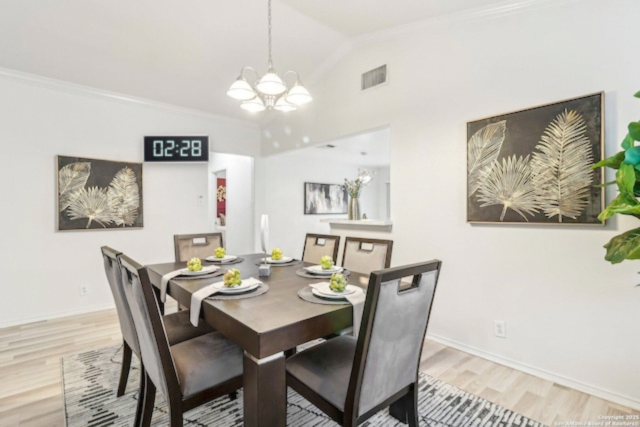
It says 2.28
